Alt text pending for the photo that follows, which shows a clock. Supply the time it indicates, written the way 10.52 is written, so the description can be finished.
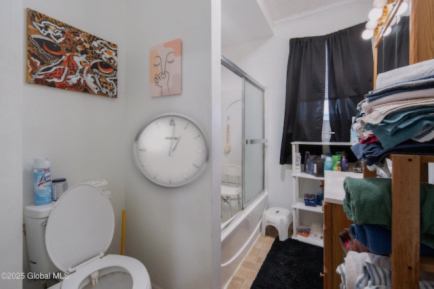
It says 1.01
